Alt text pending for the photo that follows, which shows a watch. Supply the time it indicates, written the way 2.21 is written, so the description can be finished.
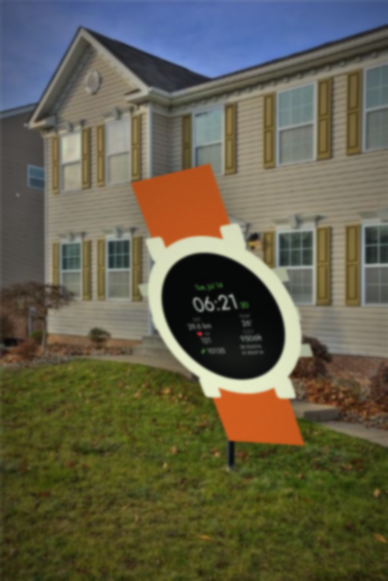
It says 6.21
